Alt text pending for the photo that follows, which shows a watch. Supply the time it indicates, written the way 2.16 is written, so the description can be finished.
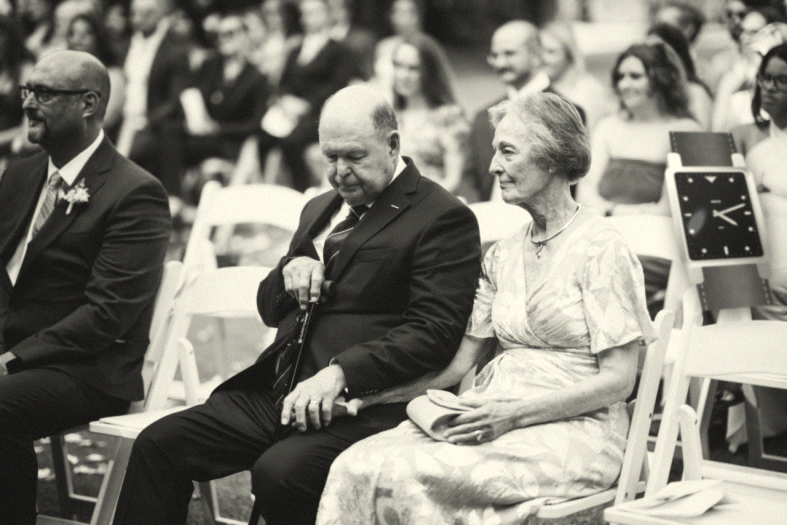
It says 4.12
